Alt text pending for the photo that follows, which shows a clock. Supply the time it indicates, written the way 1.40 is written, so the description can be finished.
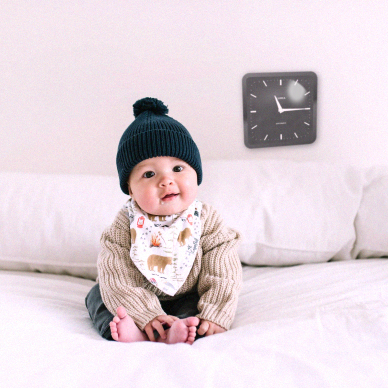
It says 11.15
